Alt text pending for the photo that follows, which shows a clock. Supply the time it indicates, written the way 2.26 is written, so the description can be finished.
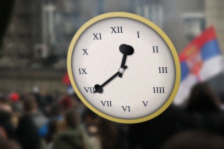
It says 12.39
